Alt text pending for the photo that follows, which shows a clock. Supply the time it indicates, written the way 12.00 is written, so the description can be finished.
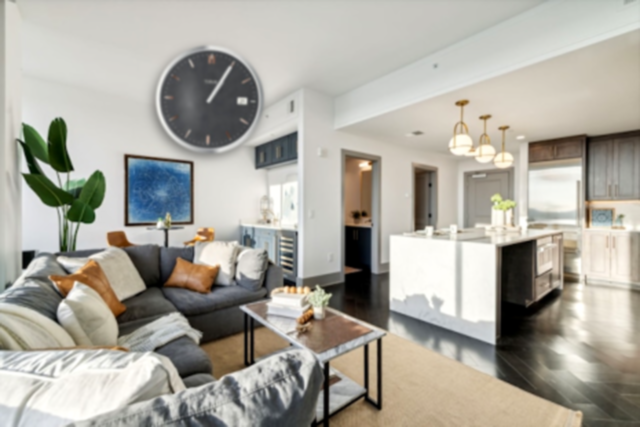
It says 1.05
